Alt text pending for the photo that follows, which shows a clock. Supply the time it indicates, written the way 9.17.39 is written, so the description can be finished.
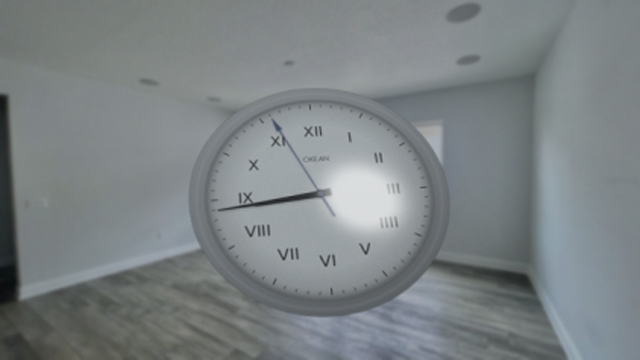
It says 8.43.56
